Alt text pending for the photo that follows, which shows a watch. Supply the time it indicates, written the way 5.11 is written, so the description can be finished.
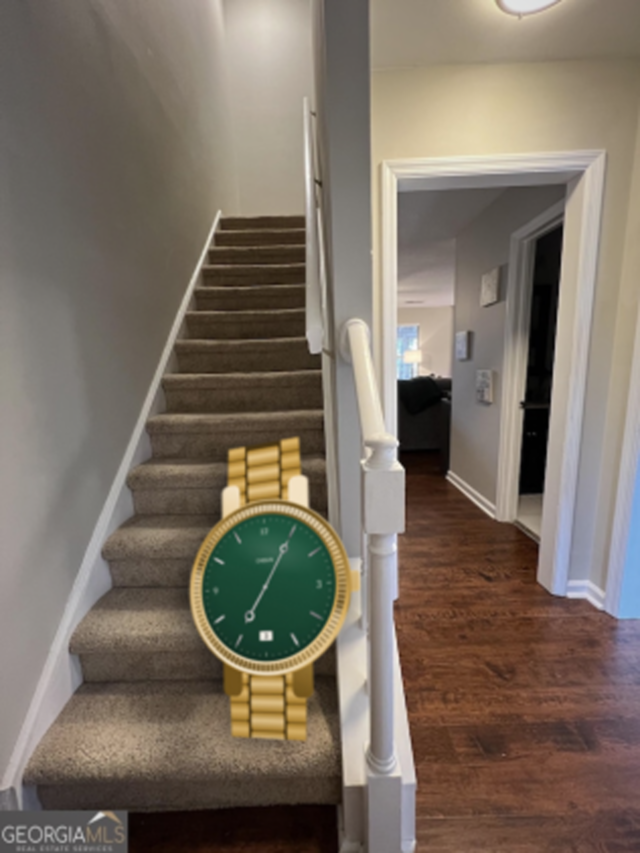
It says 7.05
